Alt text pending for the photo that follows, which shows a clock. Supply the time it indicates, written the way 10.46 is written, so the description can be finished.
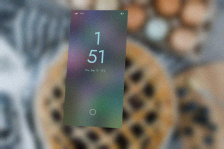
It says 1.51
